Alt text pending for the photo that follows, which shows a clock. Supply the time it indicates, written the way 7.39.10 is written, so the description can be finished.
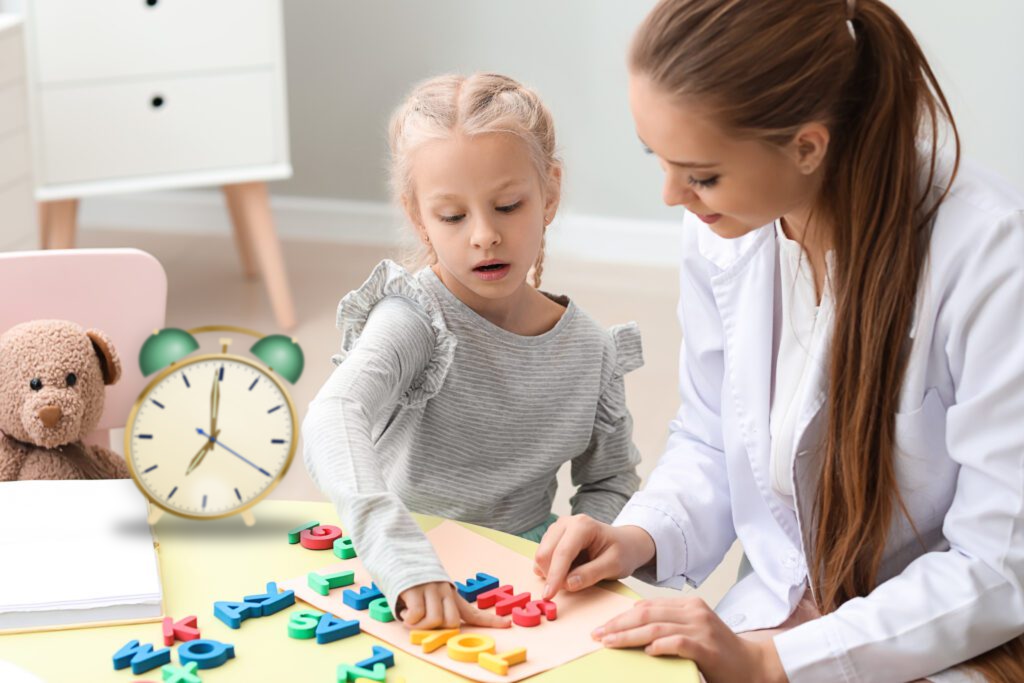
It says 6.59.20
